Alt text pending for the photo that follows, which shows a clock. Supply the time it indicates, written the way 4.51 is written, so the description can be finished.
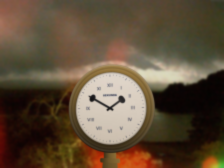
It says 1.50
